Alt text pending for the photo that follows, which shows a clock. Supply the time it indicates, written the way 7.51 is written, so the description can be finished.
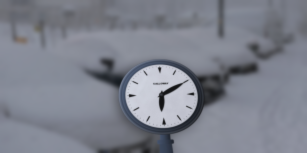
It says 6.10
